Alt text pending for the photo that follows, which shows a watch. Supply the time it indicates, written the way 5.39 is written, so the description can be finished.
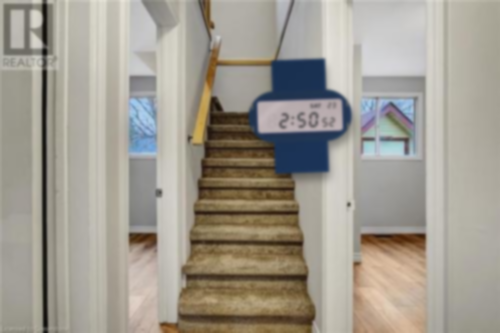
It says 2.50
